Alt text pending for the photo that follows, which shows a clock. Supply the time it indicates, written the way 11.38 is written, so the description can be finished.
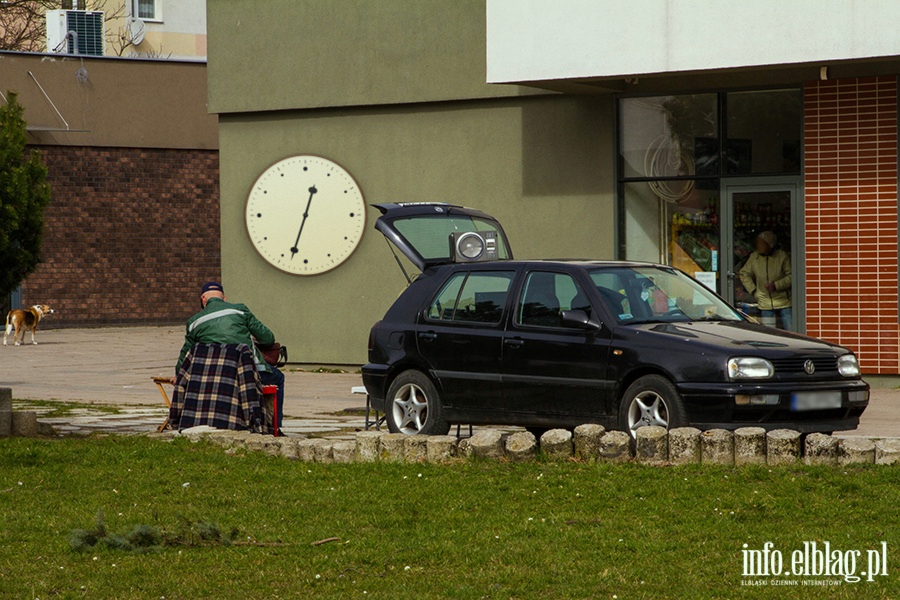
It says 12.33
